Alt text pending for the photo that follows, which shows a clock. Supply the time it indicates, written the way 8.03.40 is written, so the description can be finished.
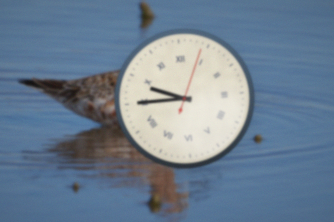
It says 9.45.04
